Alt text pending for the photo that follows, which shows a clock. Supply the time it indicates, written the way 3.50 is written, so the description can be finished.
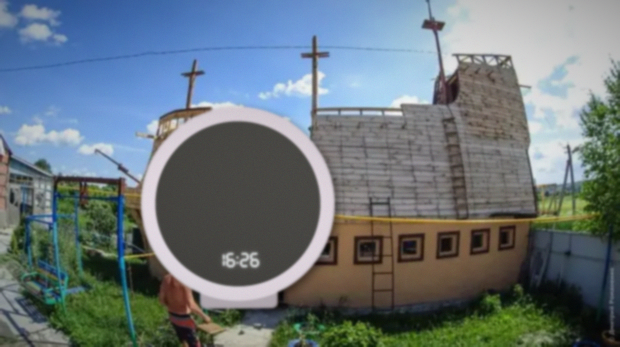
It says 16.26
